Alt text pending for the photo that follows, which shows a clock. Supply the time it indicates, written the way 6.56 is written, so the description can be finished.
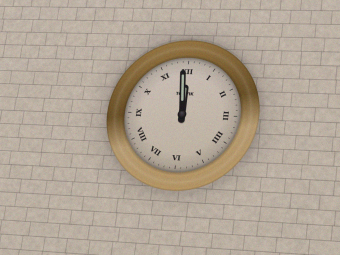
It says 11.59
